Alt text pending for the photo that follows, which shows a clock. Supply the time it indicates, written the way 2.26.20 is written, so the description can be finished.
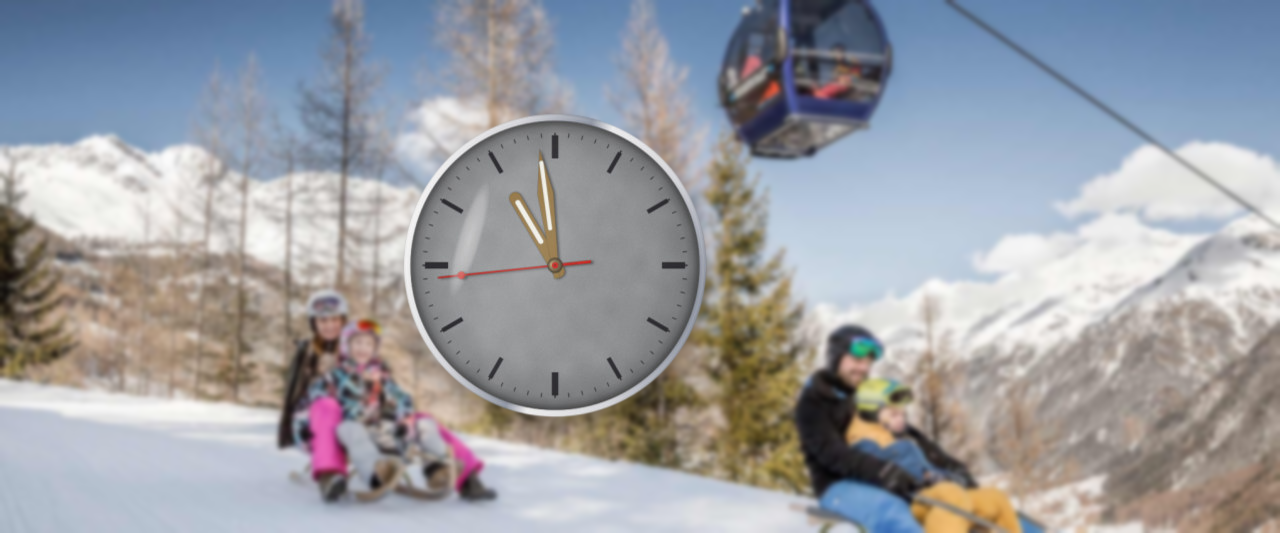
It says 10.58.44
